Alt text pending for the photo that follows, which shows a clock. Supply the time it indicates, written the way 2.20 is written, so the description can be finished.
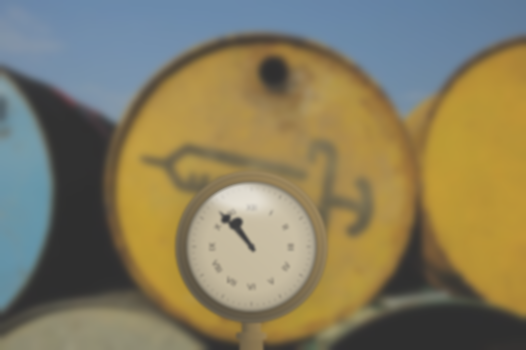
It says 10.53
